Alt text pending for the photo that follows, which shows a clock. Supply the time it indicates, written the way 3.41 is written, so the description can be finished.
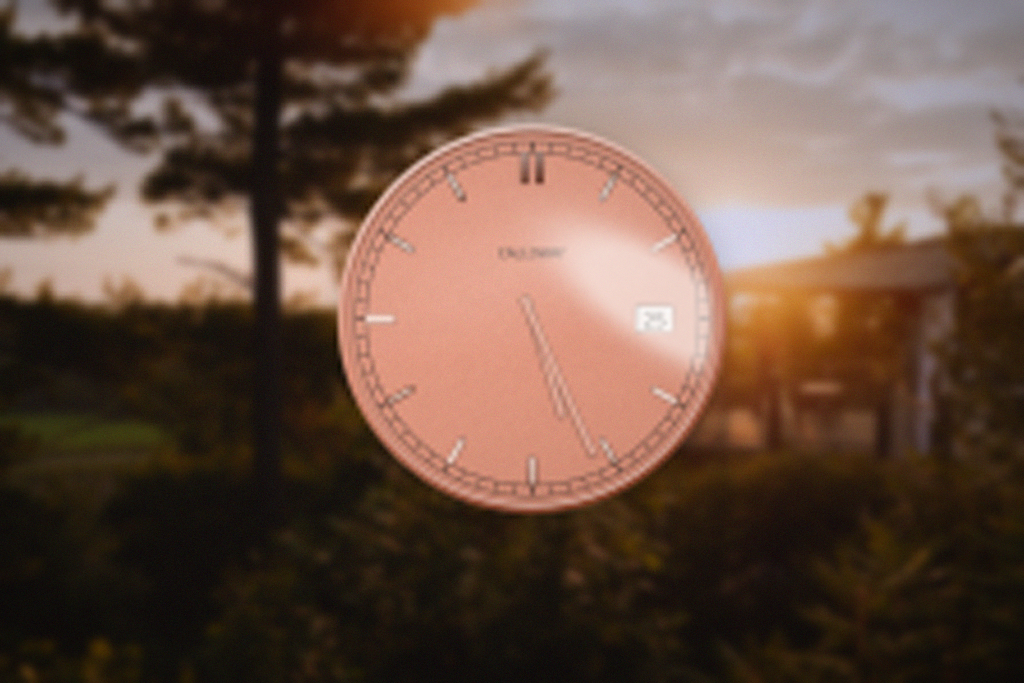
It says 5.26
